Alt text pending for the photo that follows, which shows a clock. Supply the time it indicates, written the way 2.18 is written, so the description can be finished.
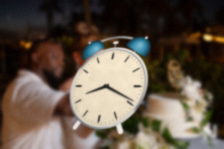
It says 8.19
